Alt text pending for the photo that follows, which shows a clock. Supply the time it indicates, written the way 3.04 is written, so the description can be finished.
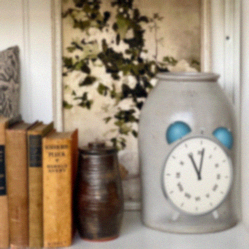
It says 11.01
